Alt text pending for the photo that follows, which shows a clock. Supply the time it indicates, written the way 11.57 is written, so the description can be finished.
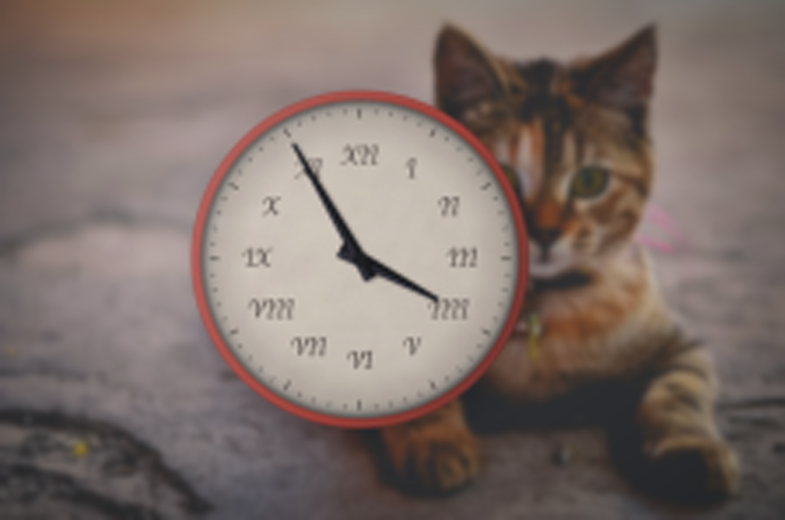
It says 3.55
